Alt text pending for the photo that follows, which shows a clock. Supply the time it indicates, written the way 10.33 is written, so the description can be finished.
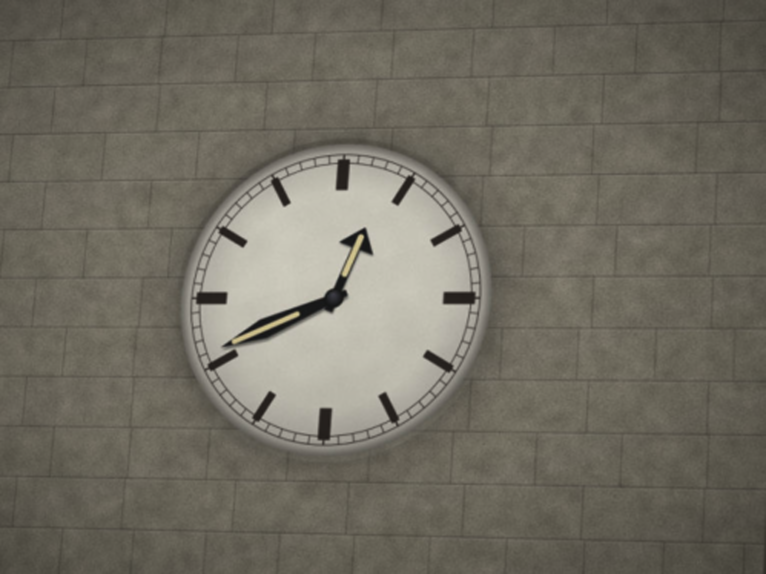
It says 12.41
